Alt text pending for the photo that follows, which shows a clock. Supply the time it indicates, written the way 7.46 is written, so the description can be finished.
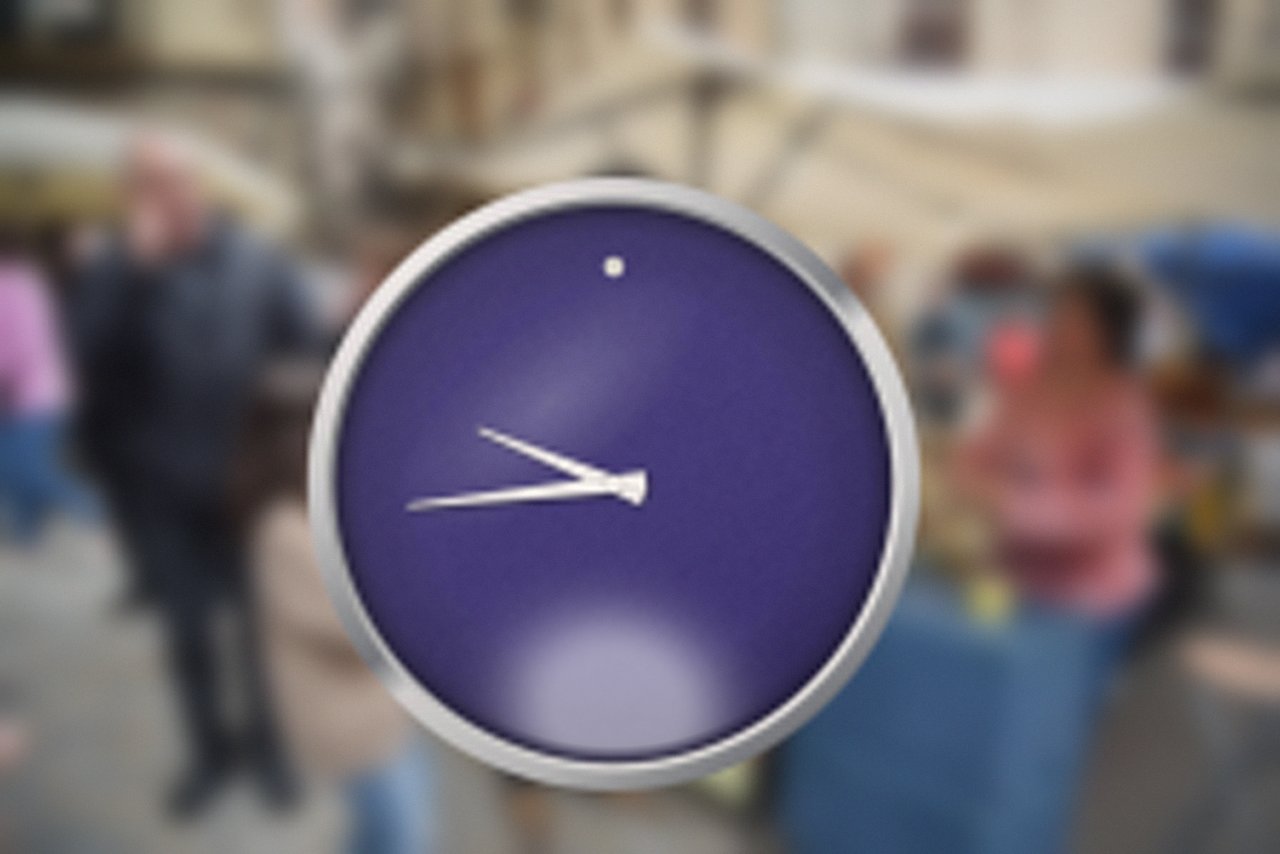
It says 9.44
